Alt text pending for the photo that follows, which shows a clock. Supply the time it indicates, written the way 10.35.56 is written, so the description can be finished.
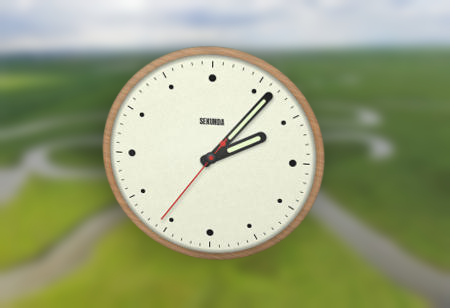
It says 2.06.36
